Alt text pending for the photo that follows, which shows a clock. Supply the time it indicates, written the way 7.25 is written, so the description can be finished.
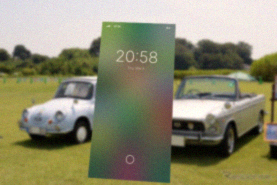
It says 20.58
